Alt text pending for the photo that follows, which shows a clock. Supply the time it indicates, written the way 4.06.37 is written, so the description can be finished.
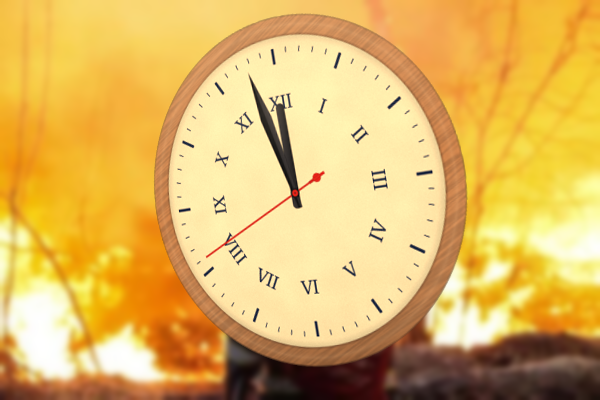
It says 11.57.41
